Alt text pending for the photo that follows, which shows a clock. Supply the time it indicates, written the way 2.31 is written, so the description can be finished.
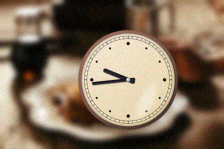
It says 9.44
